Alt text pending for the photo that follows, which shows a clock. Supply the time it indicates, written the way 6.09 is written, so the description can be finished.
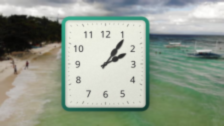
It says 2.06
